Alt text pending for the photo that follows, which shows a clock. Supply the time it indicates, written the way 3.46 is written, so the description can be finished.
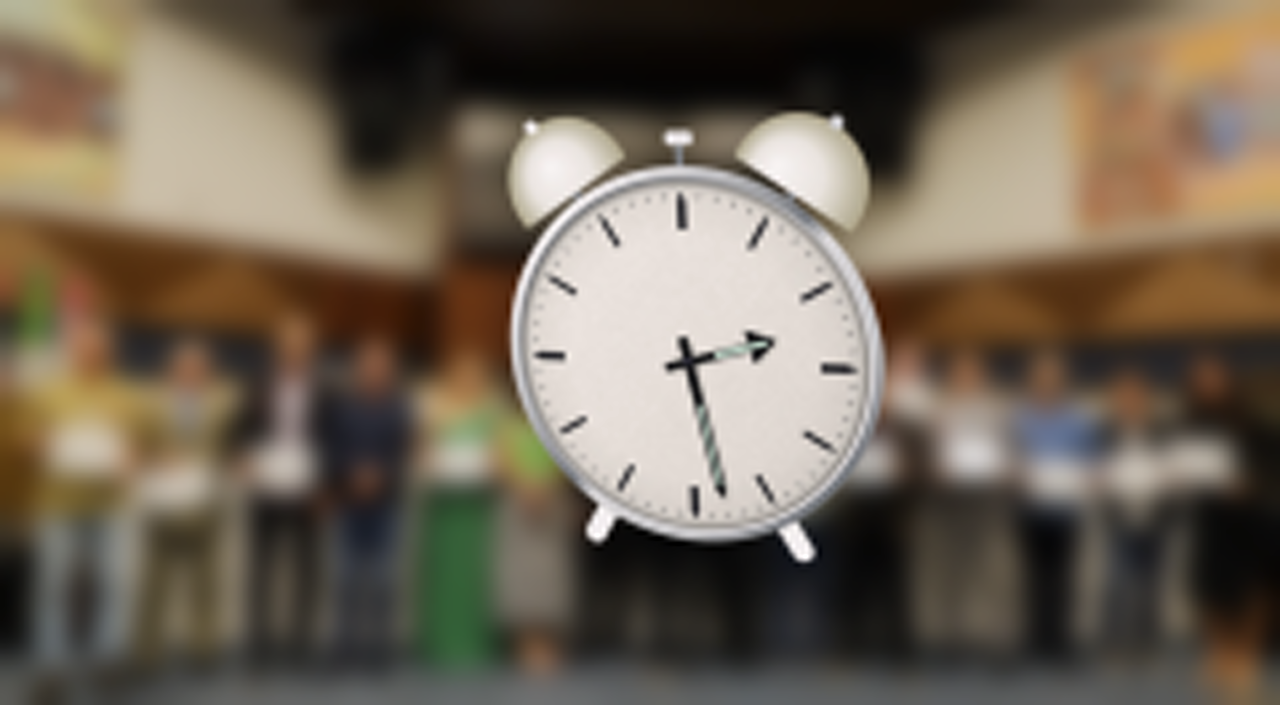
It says 2.28
